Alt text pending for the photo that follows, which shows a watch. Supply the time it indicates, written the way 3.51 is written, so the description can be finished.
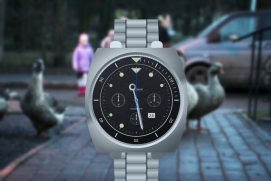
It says 11.28
